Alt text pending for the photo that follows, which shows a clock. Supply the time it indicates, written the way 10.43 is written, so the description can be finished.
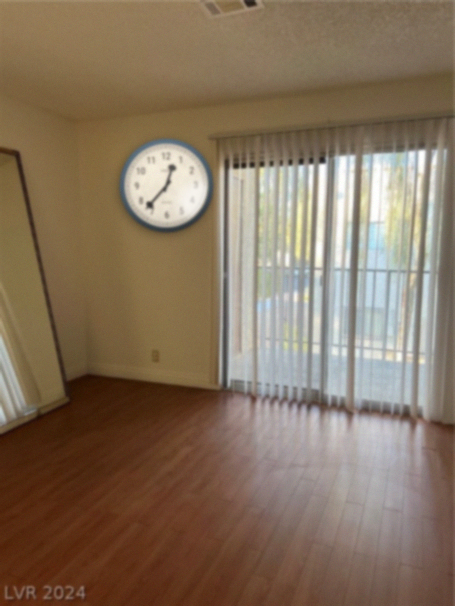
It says 12.37
